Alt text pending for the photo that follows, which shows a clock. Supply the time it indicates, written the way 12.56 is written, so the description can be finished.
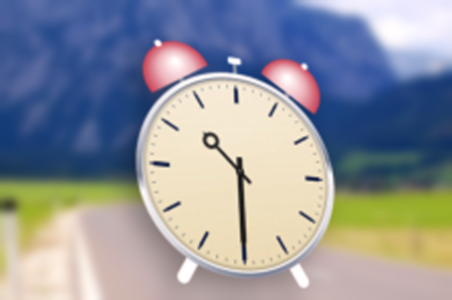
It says 10.30
